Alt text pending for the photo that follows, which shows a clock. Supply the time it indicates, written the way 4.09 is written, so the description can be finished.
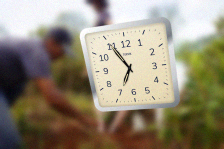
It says 6.55
